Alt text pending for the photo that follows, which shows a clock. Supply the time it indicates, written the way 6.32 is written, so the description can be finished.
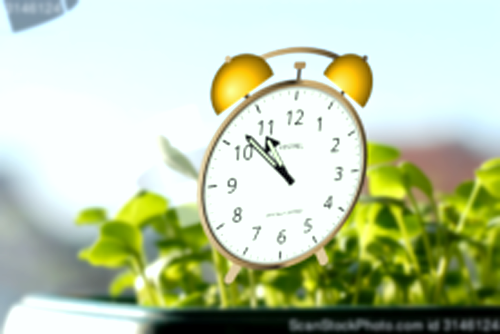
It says 10.52
